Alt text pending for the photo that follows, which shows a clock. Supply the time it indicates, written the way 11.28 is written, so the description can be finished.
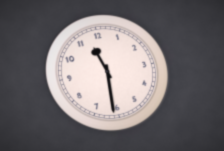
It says 11.31
